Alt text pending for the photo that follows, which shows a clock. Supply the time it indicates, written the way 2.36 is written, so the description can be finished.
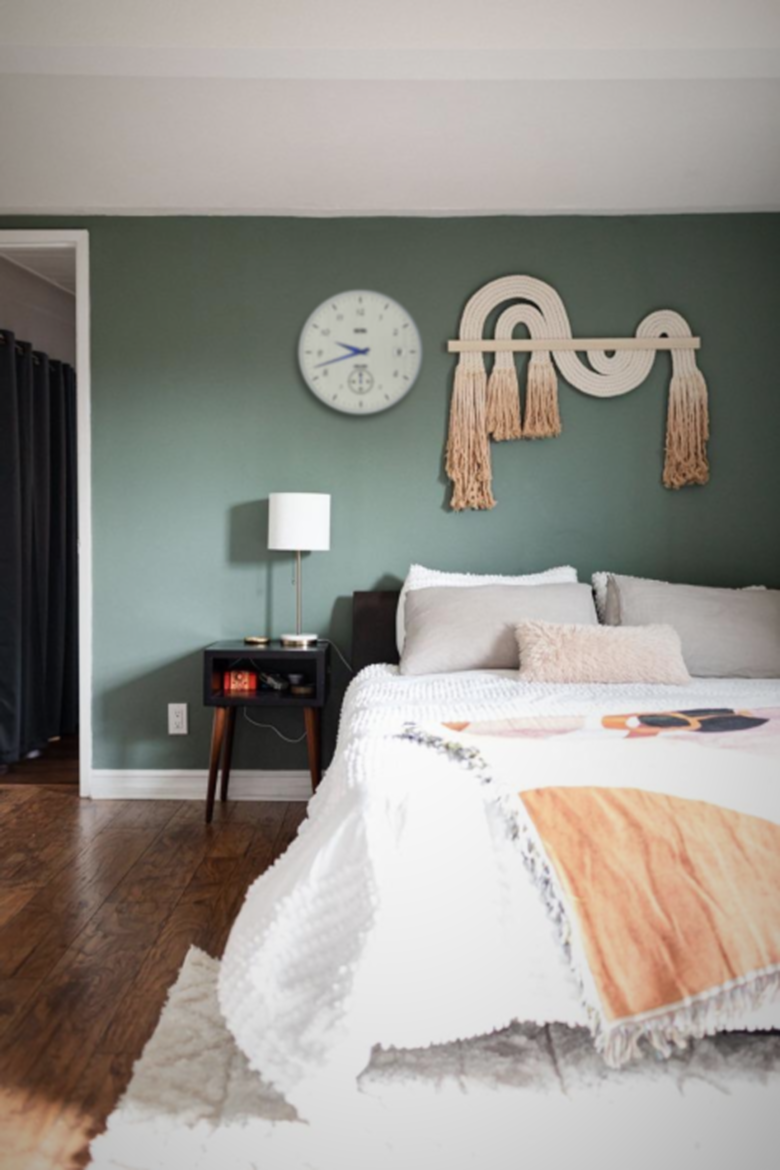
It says 9.42
